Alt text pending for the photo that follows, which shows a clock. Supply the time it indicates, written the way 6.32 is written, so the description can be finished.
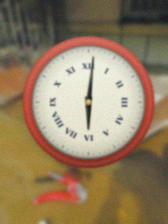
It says 6.01
